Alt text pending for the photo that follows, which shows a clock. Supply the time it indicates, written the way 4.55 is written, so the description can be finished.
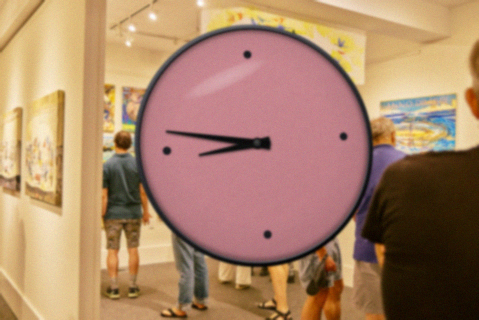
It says 8.47
